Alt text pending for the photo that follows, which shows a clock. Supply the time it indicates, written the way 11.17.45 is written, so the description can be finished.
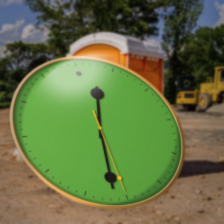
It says 12.31.30
